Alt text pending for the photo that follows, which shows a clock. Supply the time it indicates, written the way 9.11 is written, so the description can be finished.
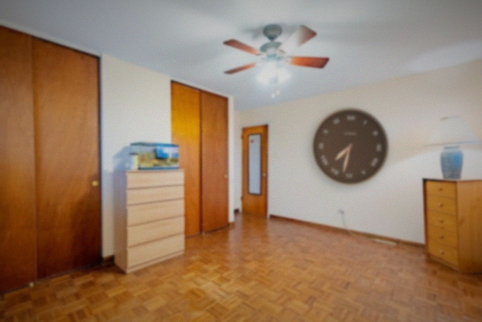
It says 7.32
